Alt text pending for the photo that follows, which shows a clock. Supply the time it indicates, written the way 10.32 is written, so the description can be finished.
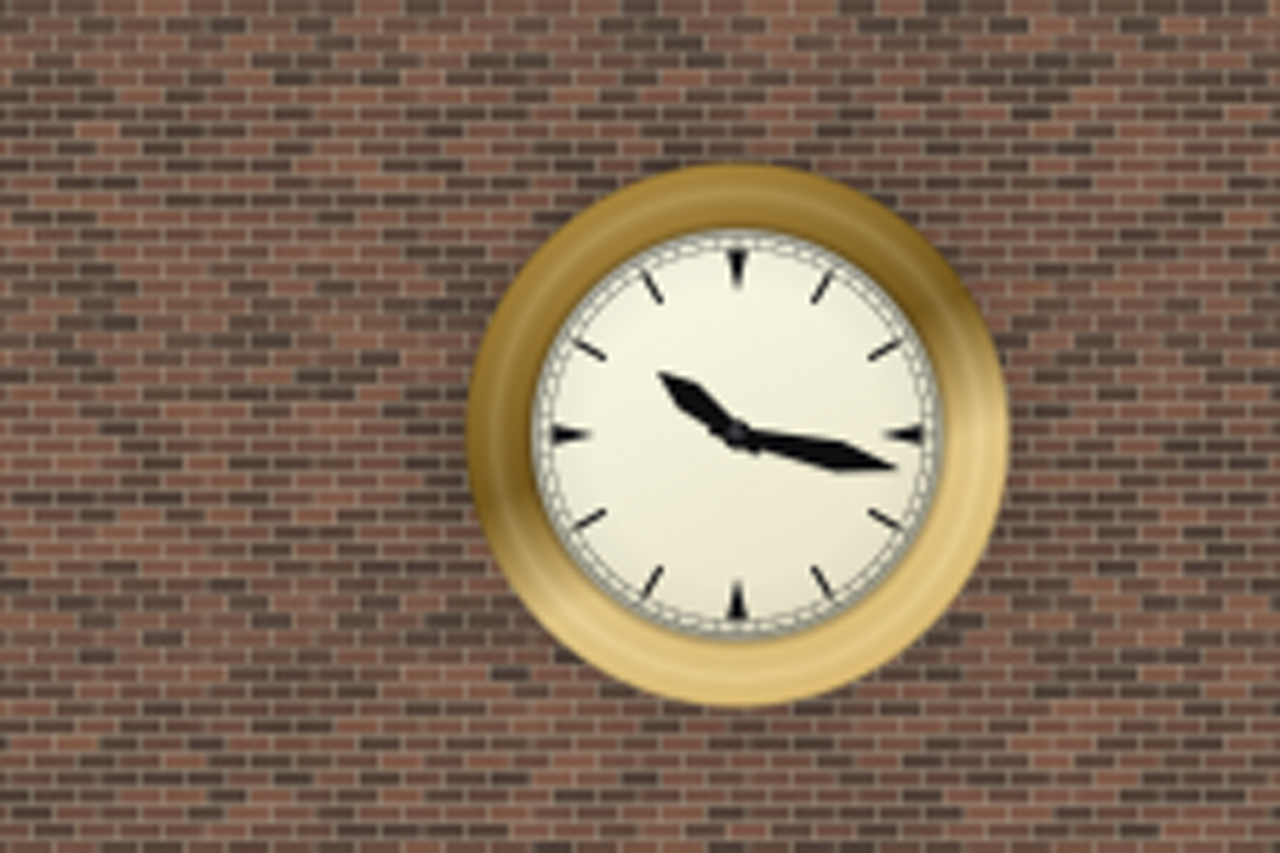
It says 10.17
